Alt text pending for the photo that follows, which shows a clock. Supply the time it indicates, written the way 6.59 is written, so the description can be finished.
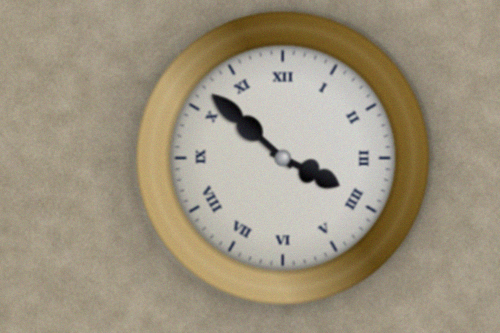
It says 3.52
